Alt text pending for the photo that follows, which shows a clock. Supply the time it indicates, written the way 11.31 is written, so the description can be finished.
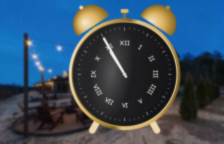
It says 10.55
